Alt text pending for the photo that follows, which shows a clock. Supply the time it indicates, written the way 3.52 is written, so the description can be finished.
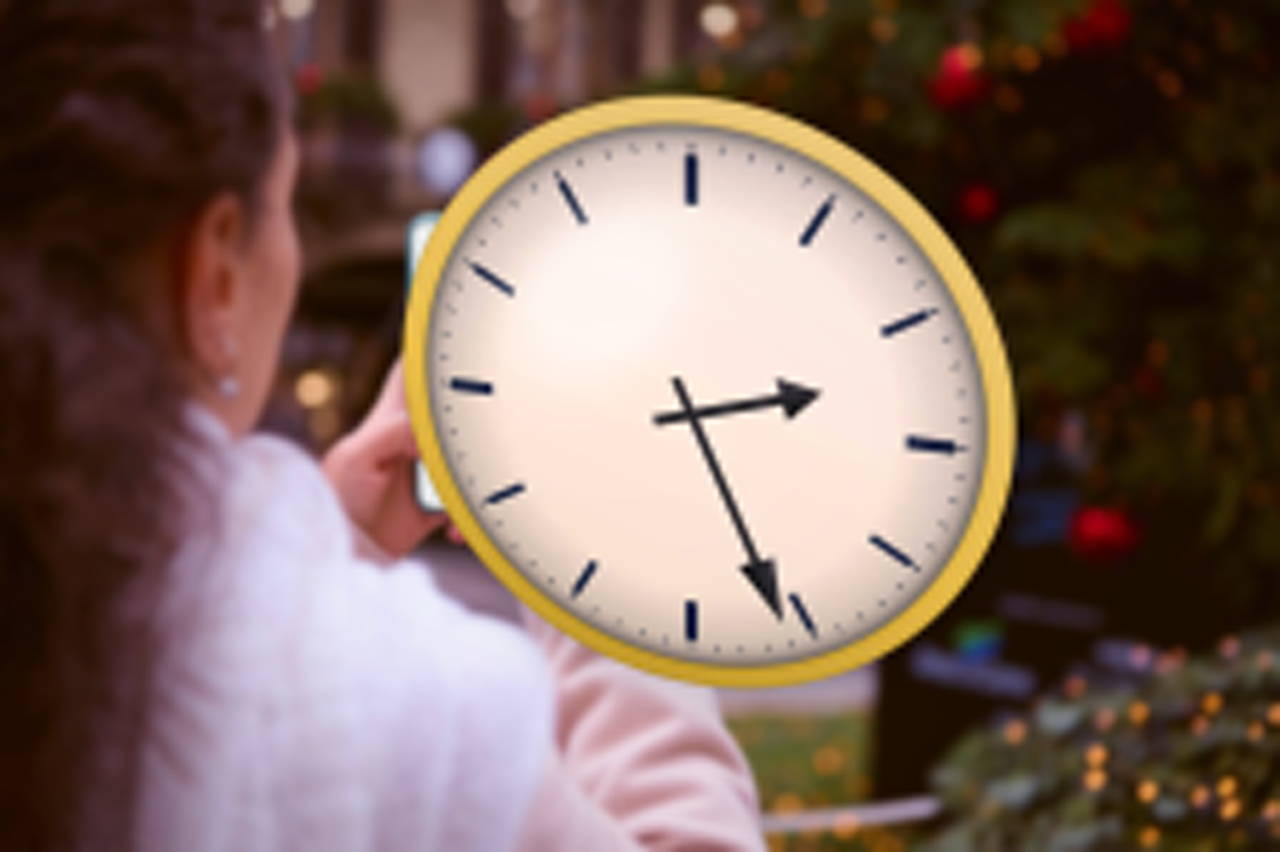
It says 2.26
